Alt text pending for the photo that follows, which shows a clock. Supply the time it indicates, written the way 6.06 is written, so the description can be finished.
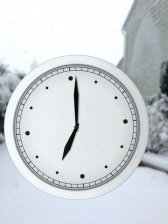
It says 7.01
